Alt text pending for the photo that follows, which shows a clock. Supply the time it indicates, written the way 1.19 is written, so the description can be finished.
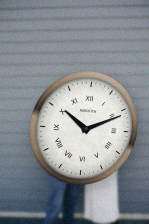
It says 10.11
